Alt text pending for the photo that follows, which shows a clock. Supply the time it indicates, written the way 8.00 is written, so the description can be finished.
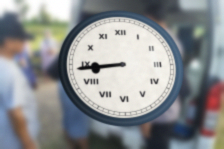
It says 8.44
